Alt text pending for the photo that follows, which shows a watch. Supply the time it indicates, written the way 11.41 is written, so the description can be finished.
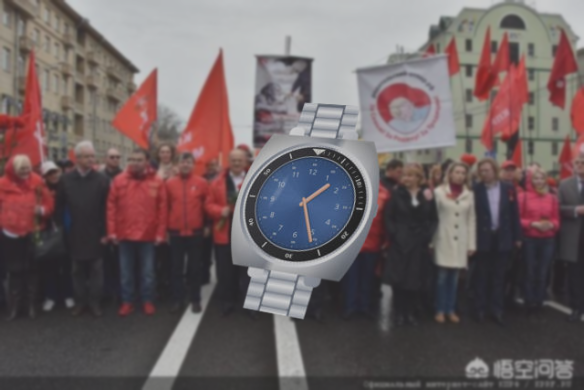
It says 1.26
